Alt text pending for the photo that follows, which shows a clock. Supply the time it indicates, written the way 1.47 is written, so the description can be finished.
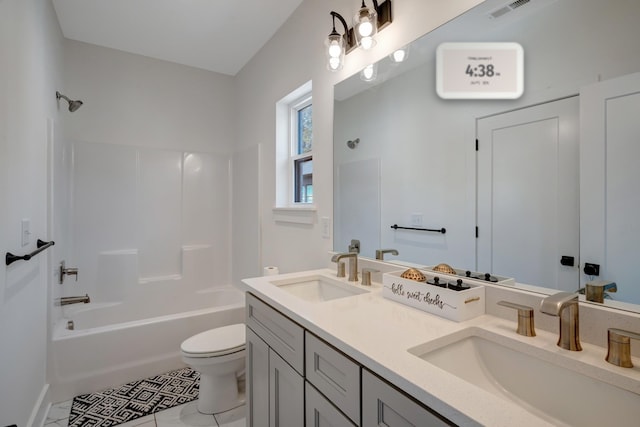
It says 4.38
